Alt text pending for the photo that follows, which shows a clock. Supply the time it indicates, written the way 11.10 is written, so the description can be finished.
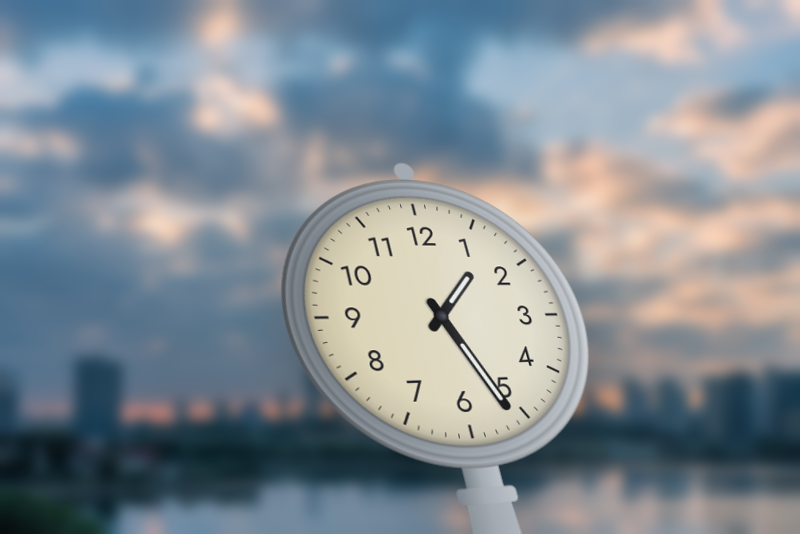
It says 1.26
